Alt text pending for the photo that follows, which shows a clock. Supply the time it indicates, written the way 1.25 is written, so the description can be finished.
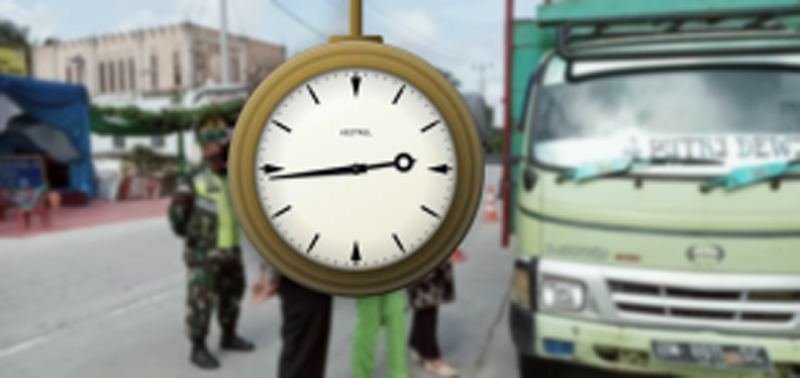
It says 2.44
